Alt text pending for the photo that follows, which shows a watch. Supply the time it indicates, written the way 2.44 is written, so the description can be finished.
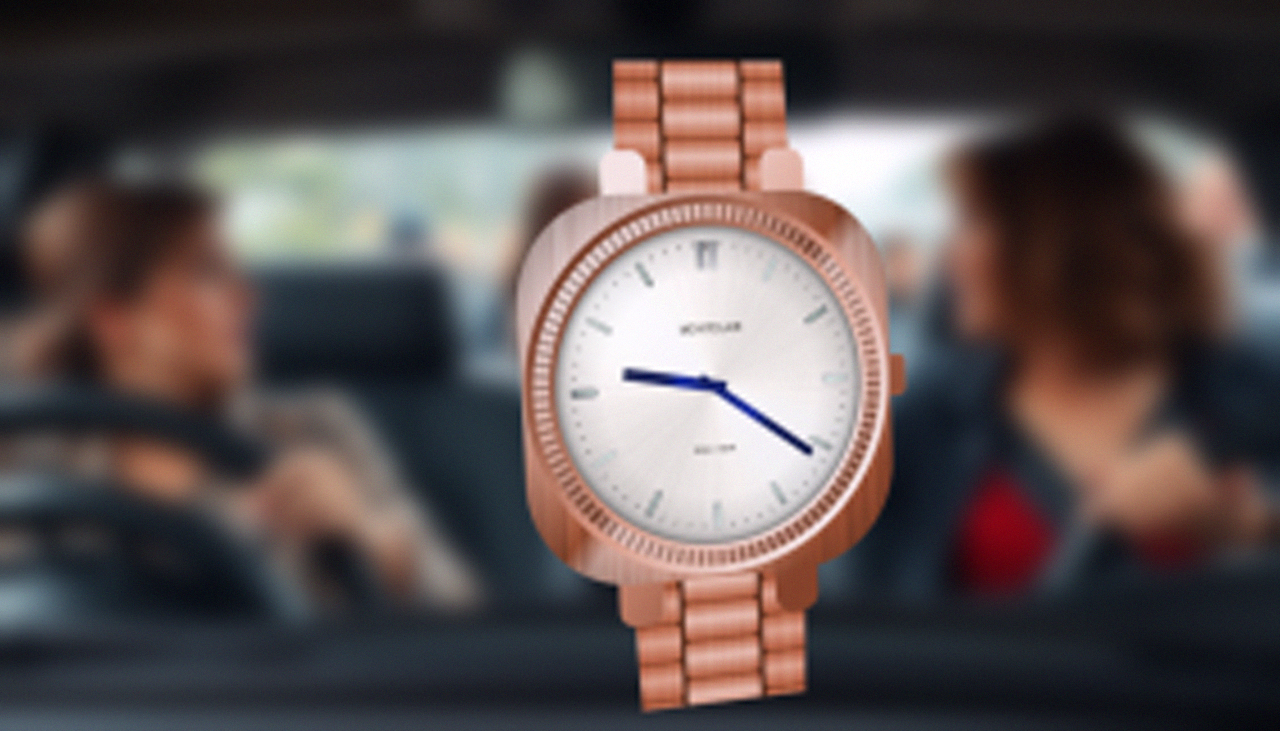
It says 9.21
